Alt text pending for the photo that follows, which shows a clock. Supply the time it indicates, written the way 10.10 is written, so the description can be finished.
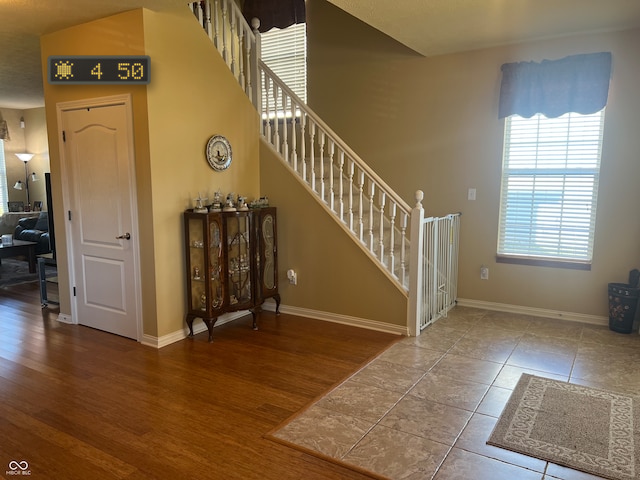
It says 4.50
